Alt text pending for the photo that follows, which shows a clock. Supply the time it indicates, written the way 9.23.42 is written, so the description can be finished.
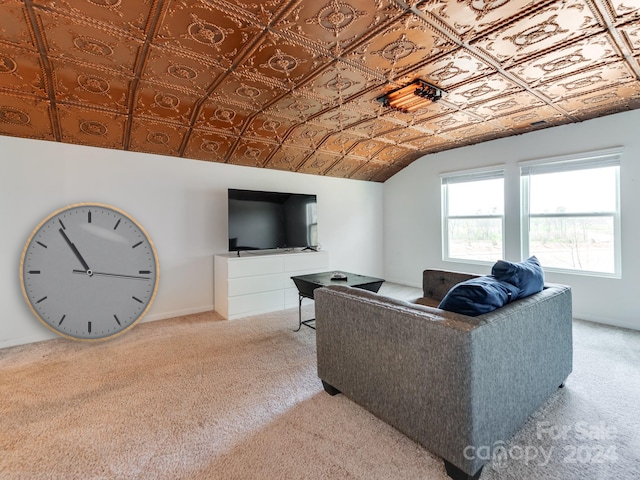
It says 10.54.16
